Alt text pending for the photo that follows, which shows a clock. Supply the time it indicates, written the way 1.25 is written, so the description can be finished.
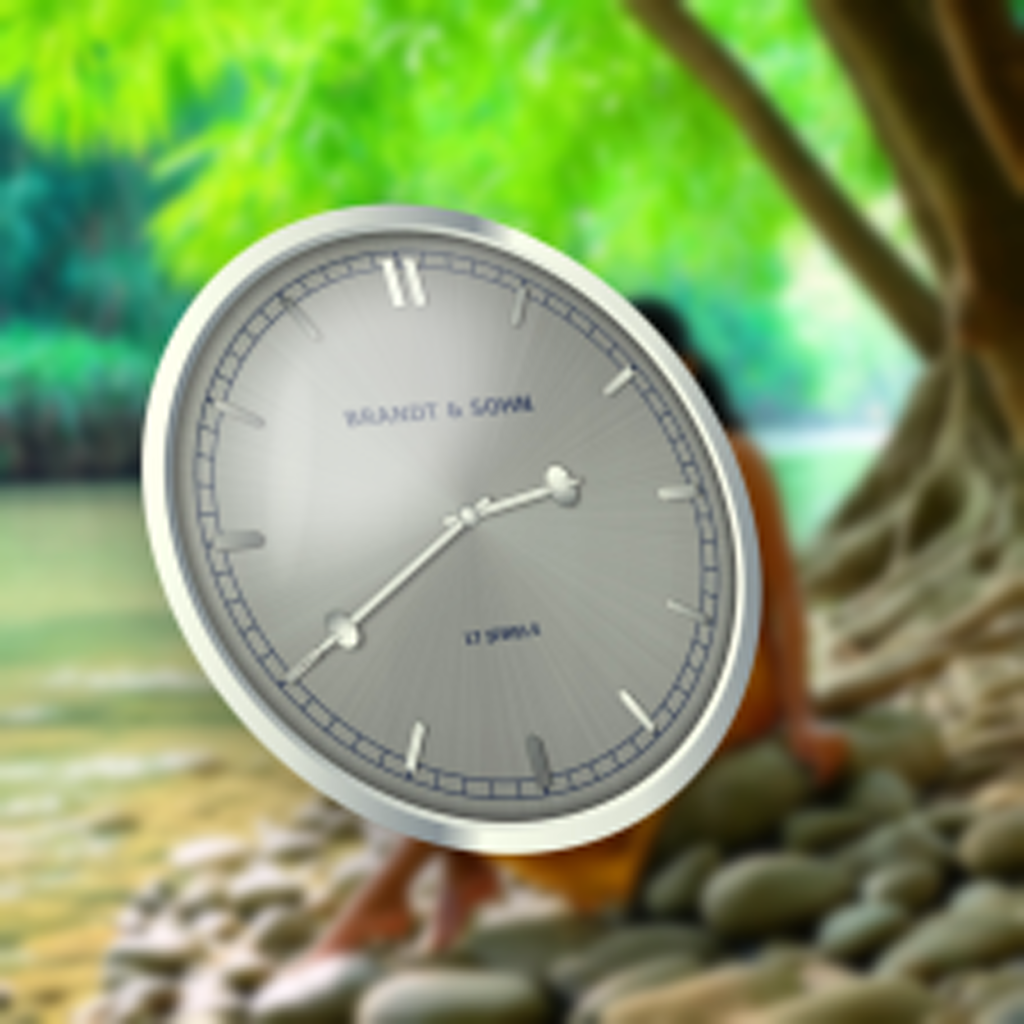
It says 2.40
